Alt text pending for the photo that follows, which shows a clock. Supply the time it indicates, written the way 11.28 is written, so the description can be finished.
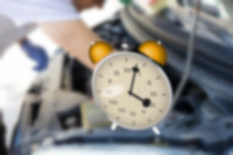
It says 4.03
